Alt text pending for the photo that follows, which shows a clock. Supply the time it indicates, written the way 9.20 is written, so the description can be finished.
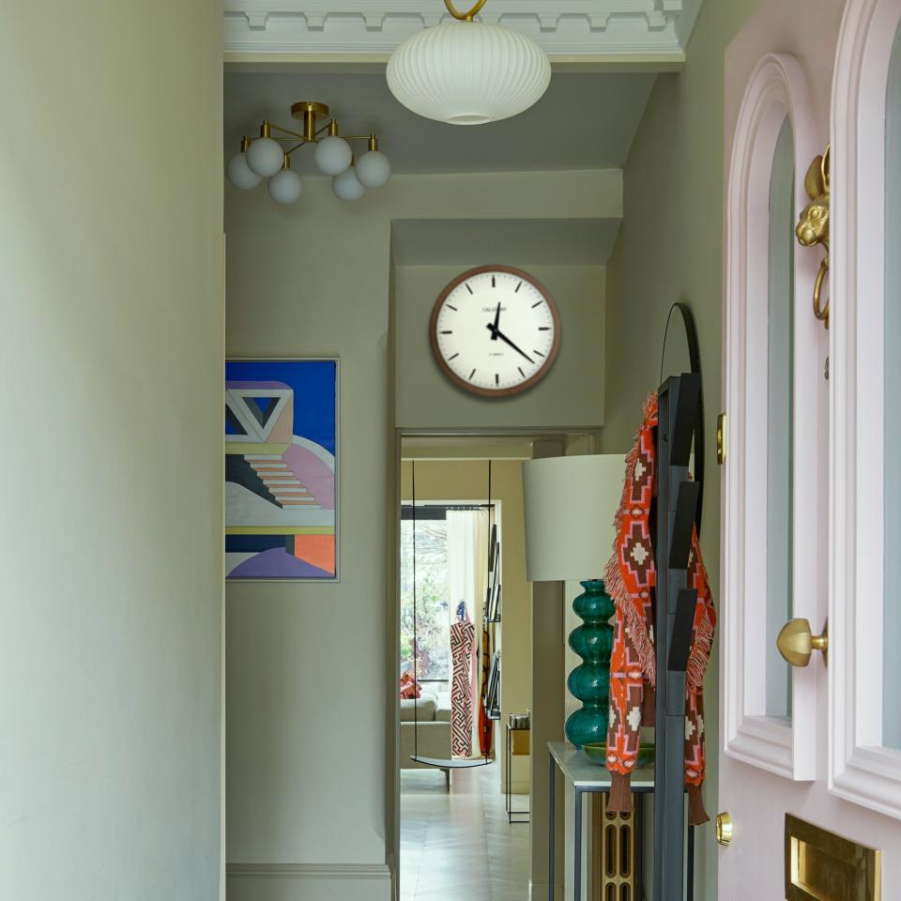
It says 12.22
